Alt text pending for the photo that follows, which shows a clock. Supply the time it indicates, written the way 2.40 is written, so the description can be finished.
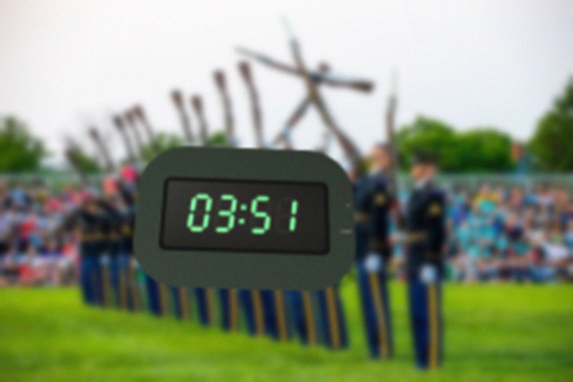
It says 3.51
